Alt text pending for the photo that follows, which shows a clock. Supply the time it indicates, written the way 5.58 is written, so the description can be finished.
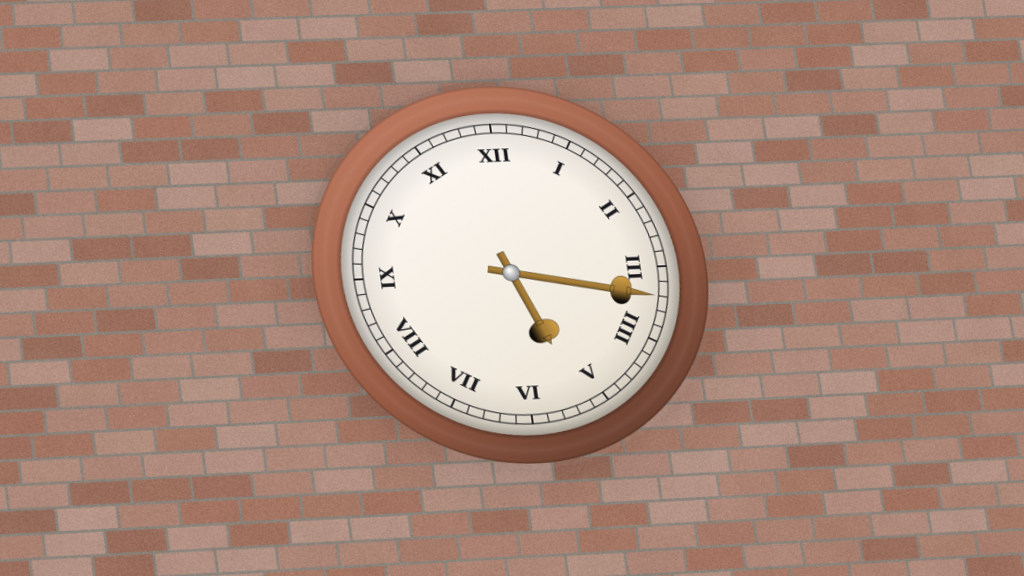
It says 5.17
